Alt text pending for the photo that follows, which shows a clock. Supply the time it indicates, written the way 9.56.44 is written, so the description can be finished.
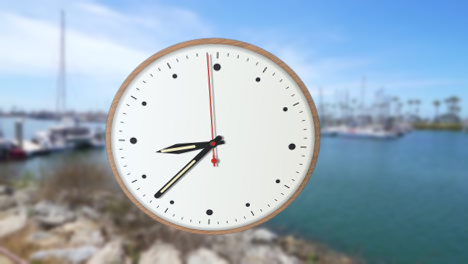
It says 8.36.59
